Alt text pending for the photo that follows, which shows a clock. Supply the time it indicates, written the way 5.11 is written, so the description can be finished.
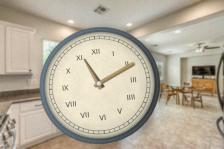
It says 11.11
